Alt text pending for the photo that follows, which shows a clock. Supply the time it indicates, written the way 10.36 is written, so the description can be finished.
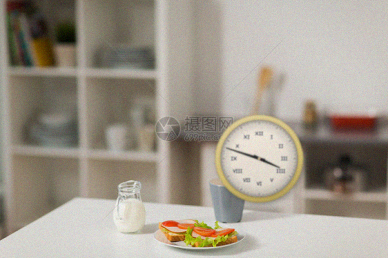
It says 3.48
